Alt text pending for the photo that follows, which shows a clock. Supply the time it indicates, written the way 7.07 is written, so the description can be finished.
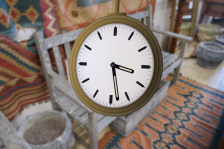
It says 3.28
